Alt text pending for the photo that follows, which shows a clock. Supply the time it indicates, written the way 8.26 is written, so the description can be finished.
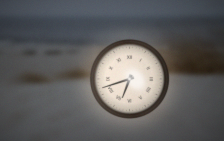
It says 6.42
